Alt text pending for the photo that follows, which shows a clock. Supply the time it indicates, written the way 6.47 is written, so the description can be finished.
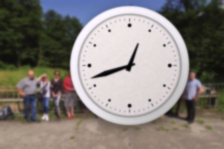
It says 12.42
